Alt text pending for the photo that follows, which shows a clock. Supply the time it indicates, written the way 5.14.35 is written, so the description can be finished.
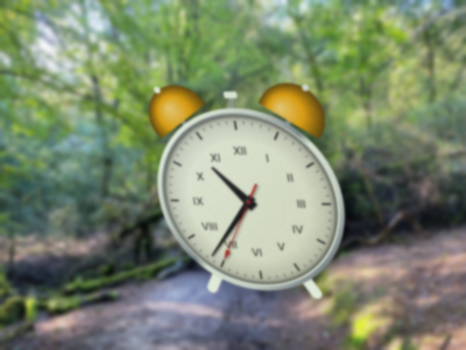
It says 10.36.35
